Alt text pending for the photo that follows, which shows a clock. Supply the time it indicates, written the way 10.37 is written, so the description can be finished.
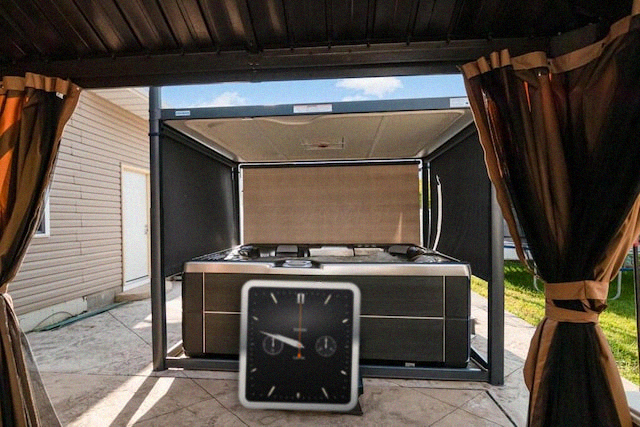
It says 9.48
